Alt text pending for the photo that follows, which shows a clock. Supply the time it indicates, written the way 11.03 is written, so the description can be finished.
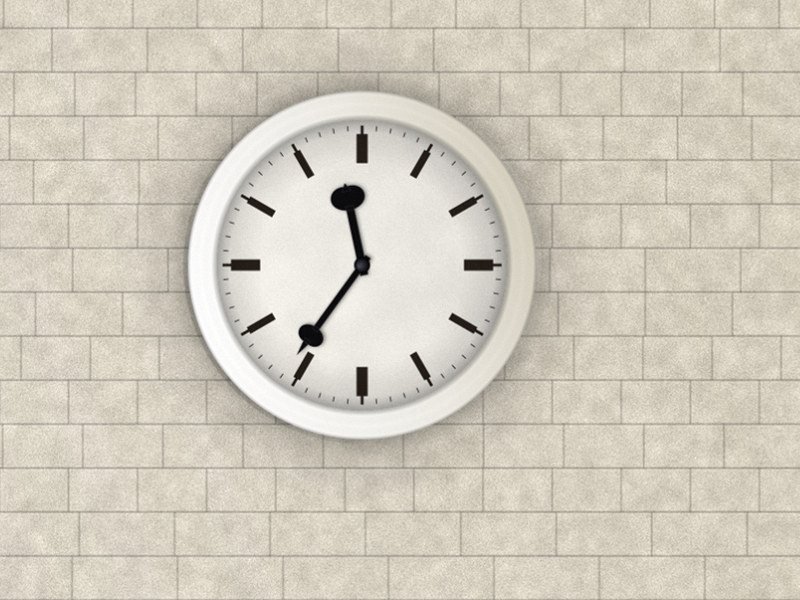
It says 11.36
